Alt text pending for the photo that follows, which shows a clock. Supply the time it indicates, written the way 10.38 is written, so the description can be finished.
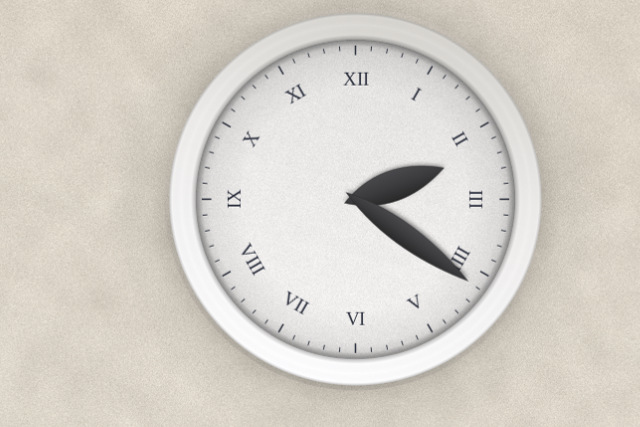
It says 2.21
